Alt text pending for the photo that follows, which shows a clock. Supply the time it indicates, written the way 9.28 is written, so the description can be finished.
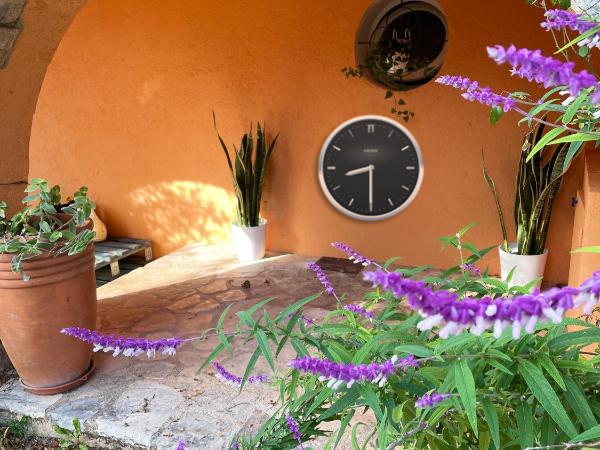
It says 8.30
